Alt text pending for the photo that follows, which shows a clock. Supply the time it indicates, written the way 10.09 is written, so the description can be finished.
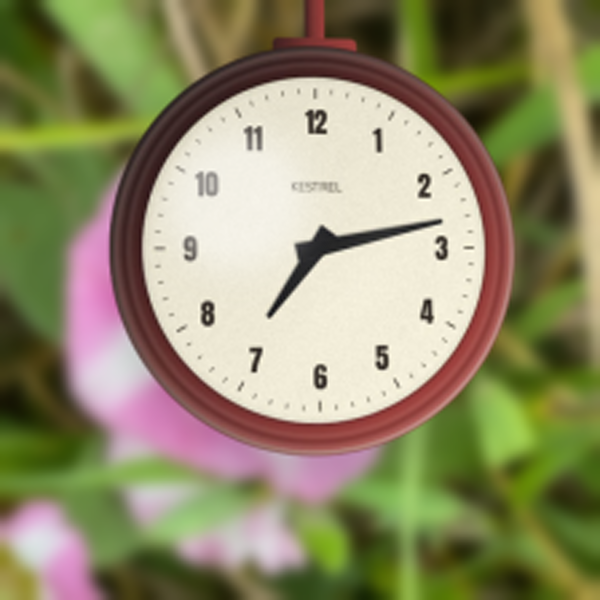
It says 7.13
